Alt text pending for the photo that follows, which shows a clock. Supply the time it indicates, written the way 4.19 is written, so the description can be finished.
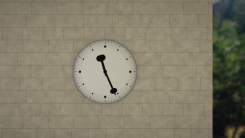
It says 11.26
